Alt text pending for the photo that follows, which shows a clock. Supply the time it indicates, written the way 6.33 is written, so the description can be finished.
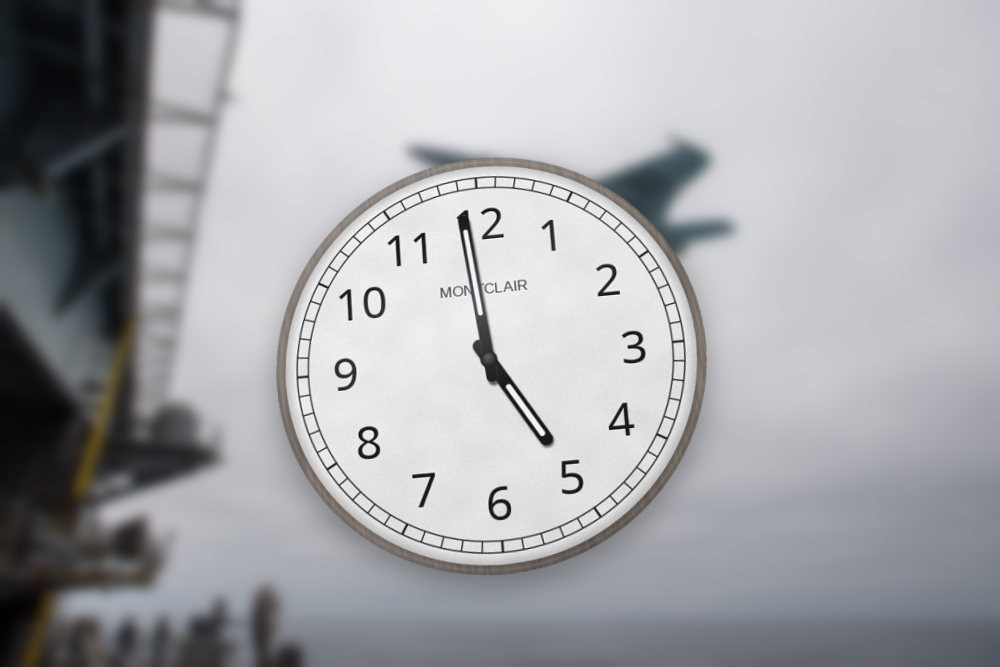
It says 4.59
